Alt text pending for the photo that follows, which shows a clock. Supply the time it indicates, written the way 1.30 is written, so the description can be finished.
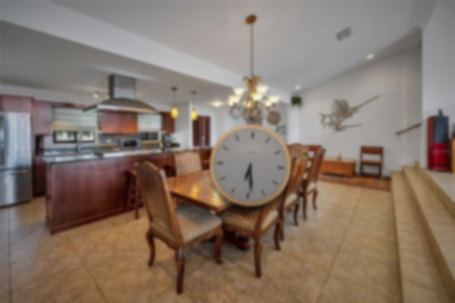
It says 6.29
